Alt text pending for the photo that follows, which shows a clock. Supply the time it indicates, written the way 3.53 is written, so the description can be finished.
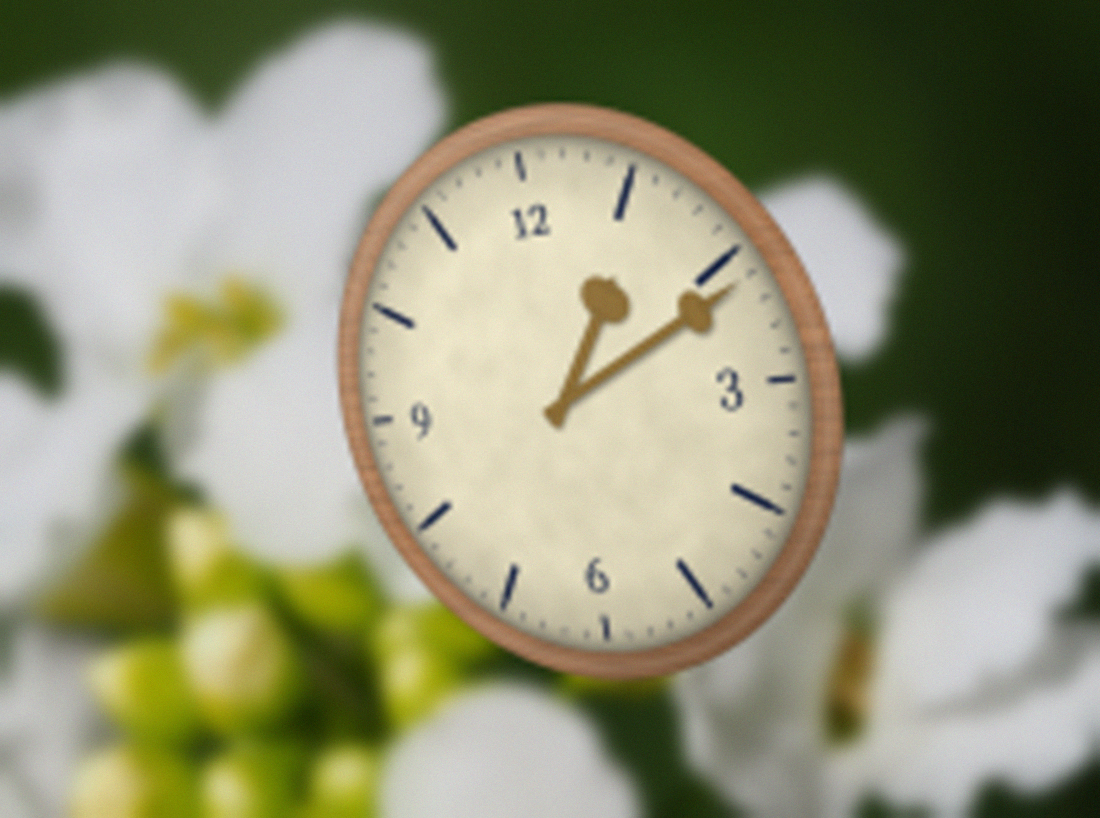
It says 1.11
